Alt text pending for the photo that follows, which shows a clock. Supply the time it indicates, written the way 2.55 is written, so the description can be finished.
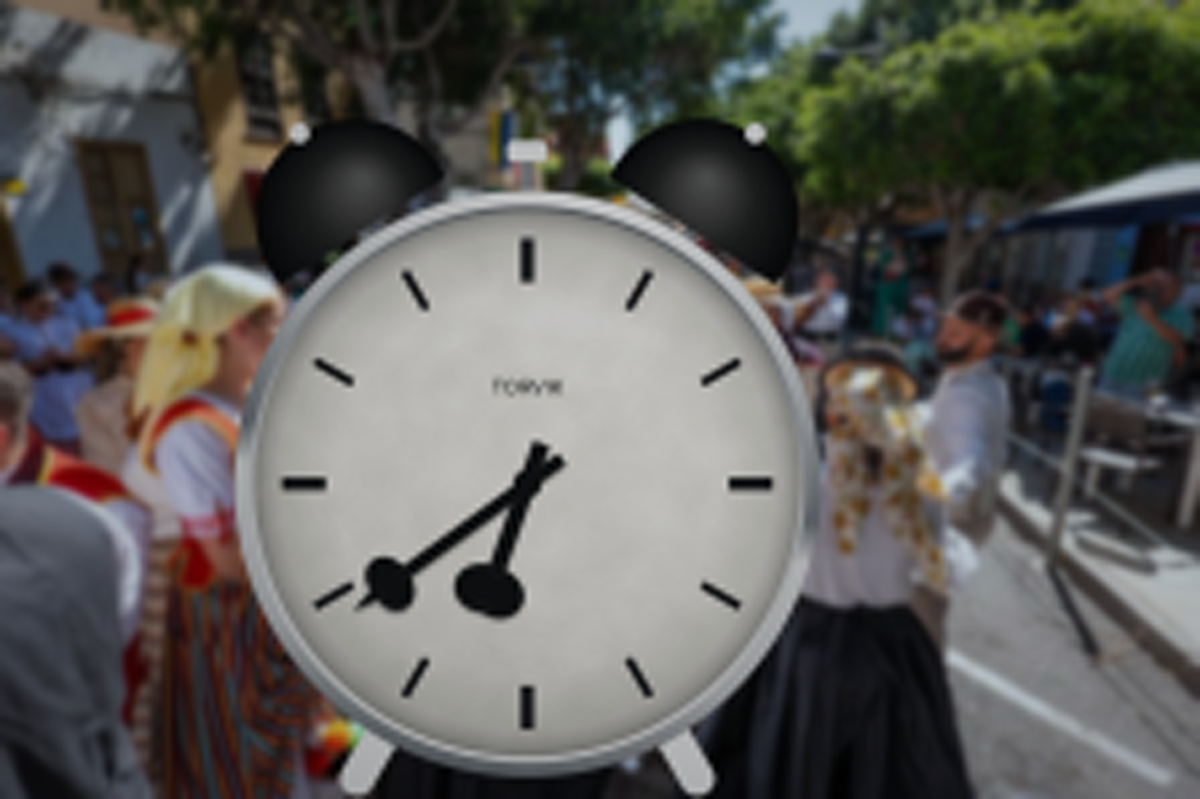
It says 6.39
